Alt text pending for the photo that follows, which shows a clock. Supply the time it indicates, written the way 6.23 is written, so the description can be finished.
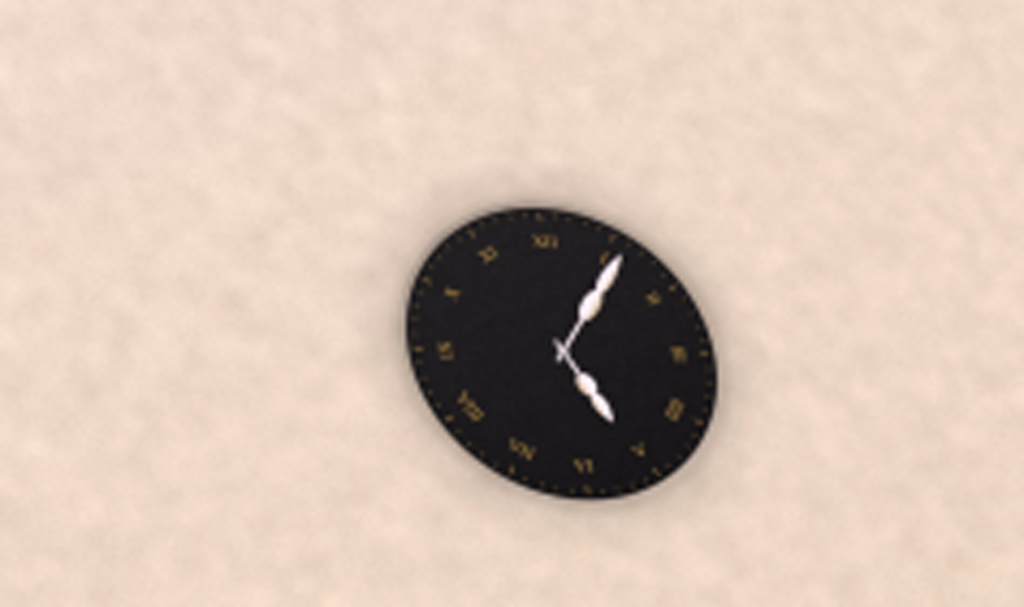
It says 5.06
